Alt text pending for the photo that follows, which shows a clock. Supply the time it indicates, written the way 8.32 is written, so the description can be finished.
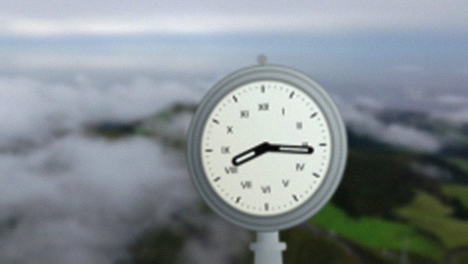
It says 8.16
